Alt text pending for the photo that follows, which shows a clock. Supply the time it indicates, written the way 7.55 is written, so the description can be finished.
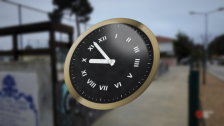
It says 9.57
